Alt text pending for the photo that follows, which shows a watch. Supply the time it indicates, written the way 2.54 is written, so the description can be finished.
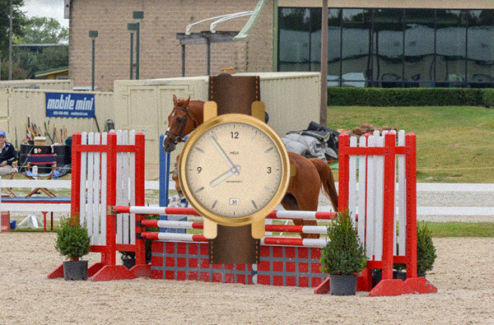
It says 7.54
